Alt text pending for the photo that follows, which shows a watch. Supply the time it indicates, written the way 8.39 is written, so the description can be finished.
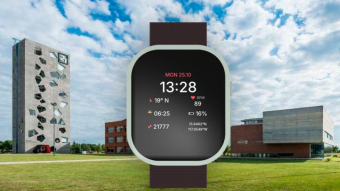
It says 13.28
